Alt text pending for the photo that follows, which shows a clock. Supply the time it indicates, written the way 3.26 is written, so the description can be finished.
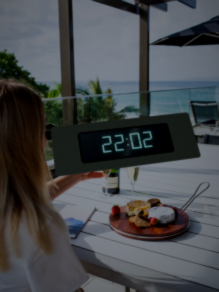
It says 22.02
